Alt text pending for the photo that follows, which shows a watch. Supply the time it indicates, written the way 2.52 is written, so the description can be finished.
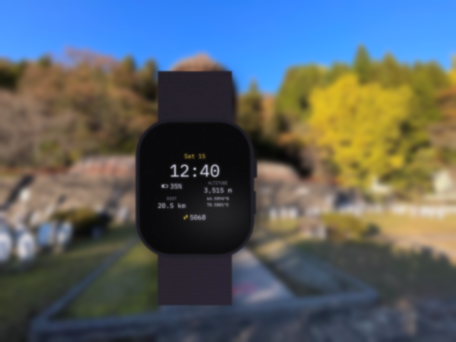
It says 12.40
